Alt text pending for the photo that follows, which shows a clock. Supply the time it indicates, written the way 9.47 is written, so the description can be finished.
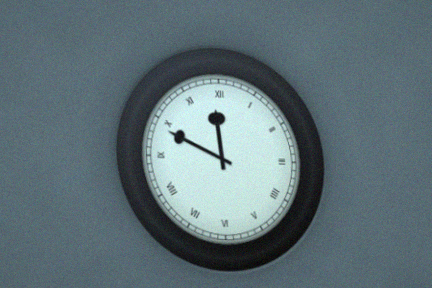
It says 11.49
